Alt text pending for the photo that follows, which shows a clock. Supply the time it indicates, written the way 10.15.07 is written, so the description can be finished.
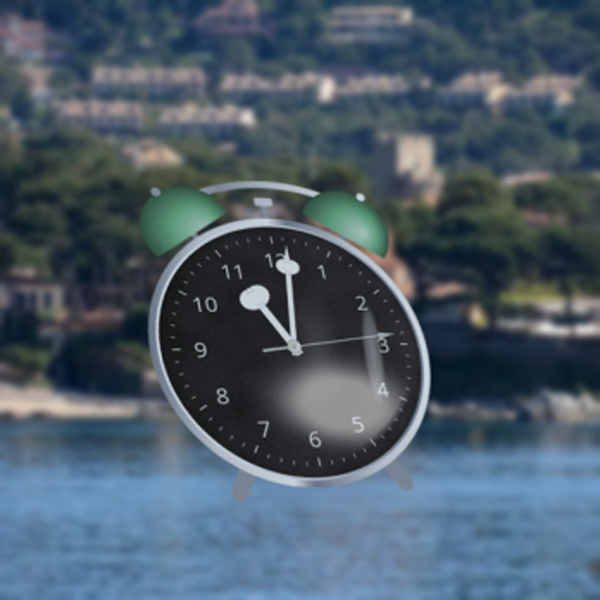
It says 11.01.14
